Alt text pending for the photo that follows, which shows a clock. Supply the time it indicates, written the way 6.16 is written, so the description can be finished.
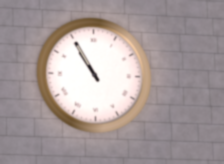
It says 10.55
